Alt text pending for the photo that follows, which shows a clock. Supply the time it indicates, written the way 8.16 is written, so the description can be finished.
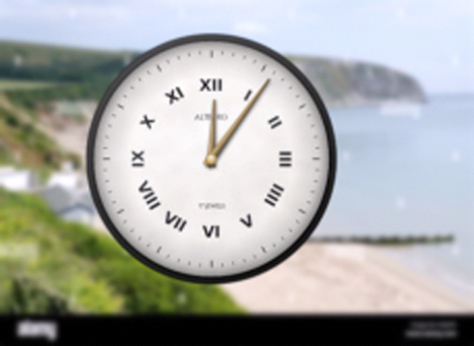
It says 12.06
